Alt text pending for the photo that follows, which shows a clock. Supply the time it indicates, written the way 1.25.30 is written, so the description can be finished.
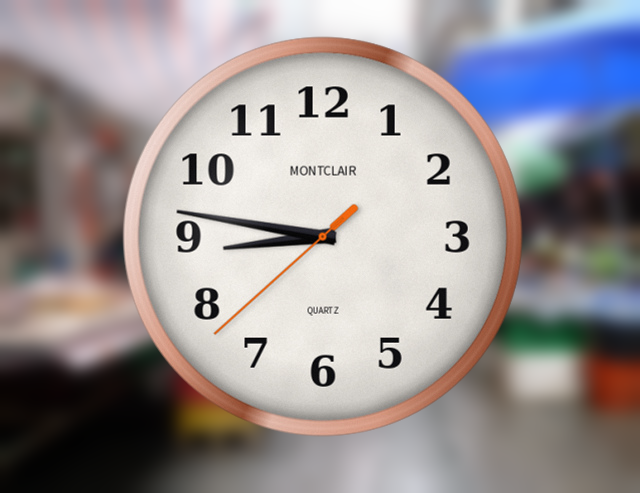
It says 8.46.38
